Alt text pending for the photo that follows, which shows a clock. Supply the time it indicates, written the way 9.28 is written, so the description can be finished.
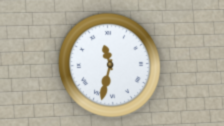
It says 11.33
